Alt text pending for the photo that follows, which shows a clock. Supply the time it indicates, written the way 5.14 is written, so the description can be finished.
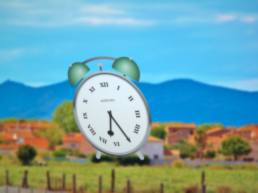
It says 6.25
